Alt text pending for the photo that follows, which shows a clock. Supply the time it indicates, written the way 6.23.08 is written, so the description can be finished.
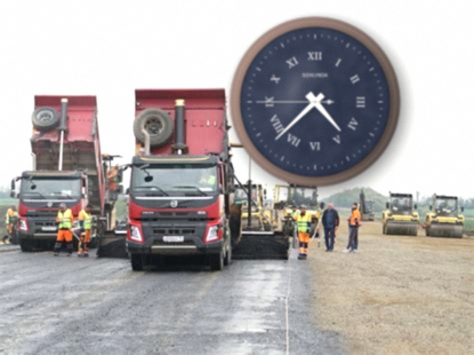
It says 4.37.45
